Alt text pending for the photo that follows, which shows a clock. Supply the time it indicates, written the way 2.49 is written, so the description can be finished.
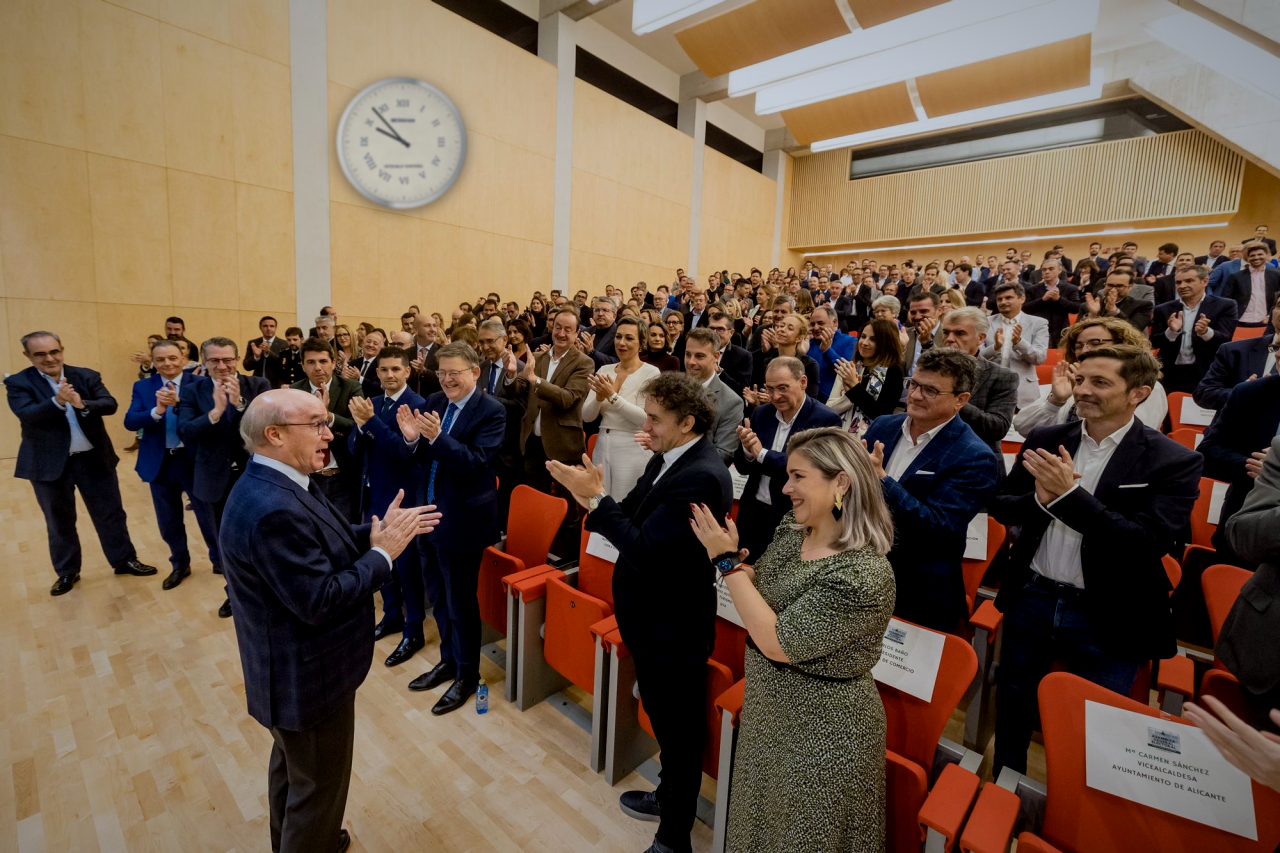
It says 9.53
